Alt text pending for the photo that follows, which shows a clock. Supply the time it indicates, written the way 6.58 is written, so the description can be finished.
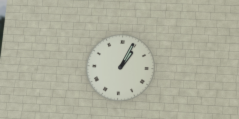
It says 1.04
